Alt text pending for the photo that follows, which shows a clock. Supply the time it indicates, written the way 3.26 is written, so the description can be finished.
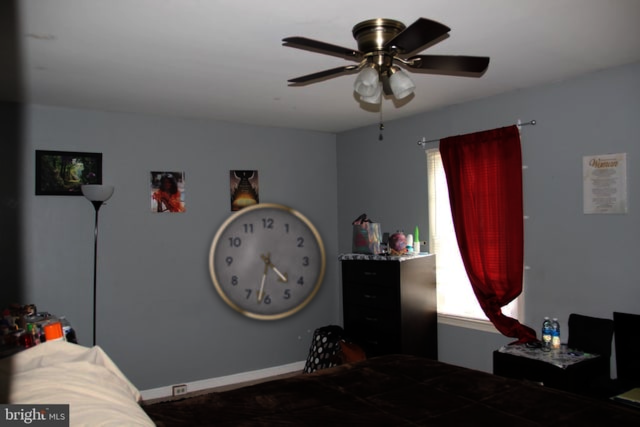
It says 4.32
